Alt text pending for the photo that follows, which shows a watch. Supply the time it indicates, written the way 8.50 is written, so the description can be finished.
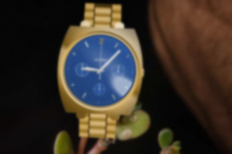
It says 9.07
